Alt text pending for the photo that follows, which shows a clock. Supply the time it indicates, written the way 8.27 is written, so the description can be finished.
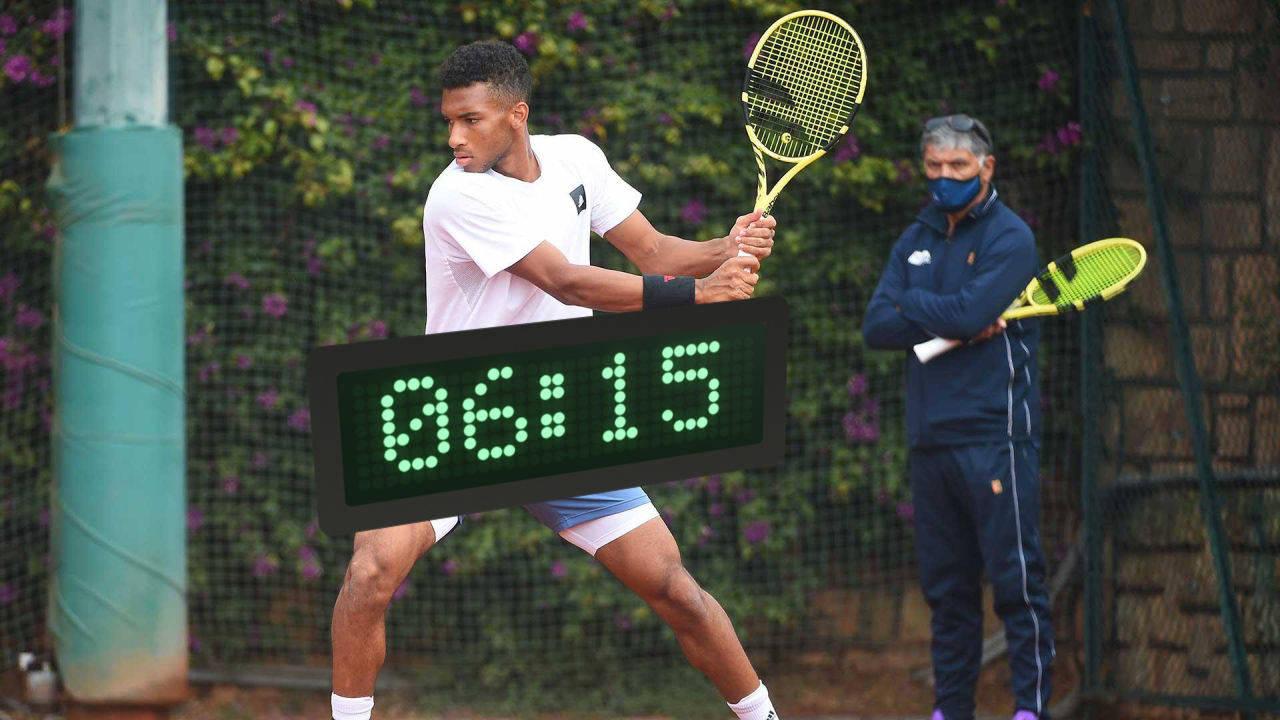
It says 6.15
